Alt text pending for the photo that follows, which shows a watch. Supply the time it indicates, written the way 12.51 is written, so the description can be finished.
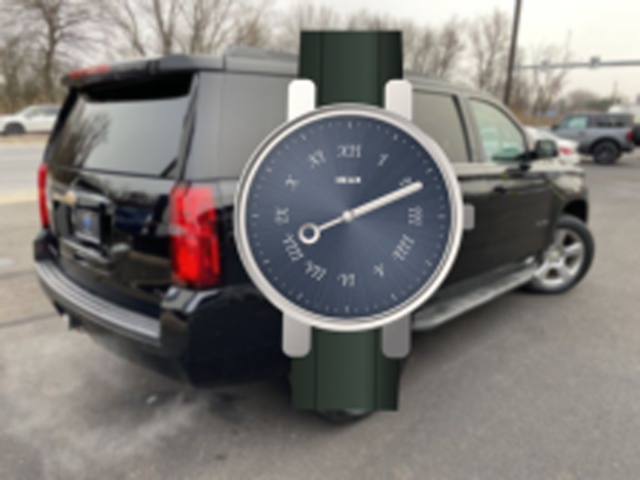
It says 8.11
